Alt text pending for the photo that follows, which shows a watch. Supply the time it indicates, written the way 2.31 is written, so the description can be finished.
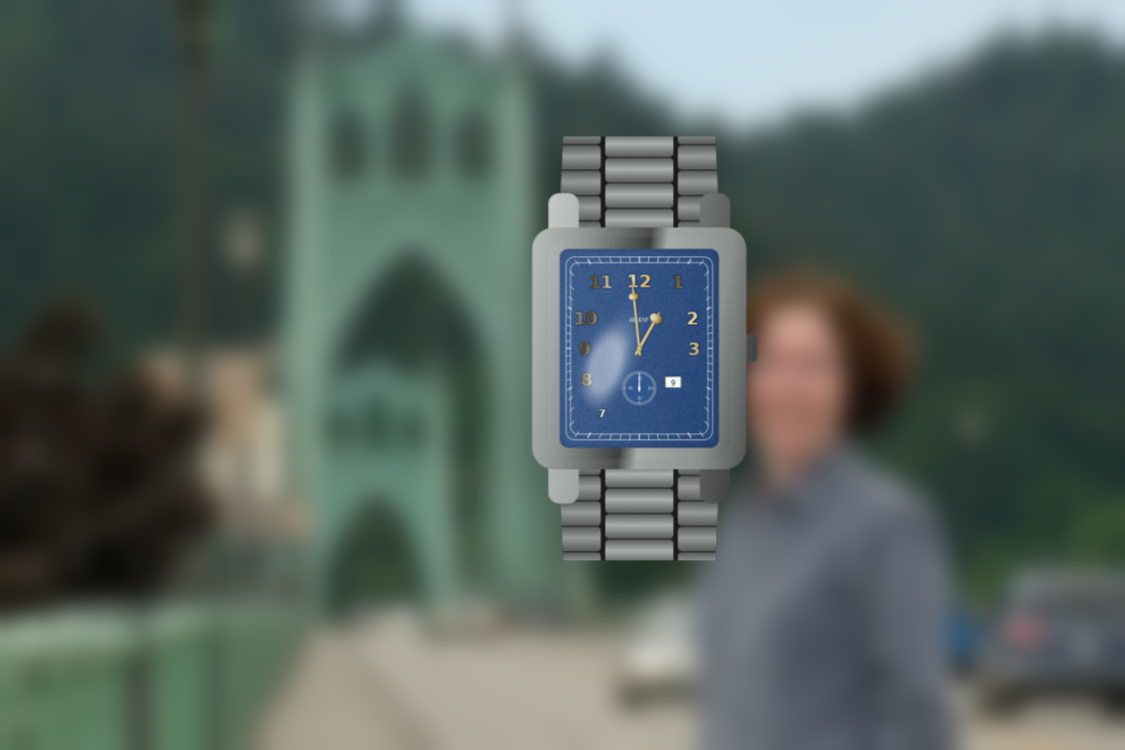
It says 12.59
